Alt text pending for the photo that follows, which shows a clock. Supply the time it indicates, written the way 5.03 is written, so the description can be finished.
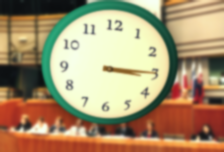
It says 3.15
